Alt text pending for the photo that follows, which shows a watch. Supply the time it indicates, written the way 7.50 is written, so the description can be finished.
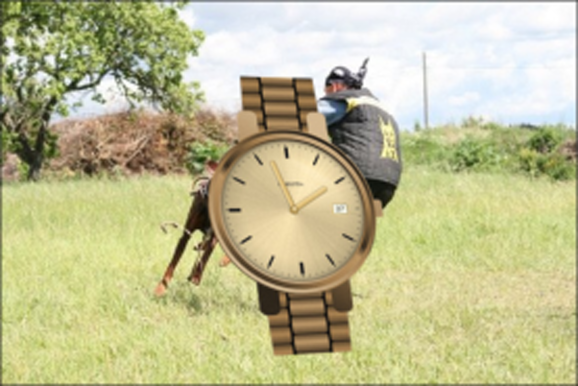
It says 1.57
